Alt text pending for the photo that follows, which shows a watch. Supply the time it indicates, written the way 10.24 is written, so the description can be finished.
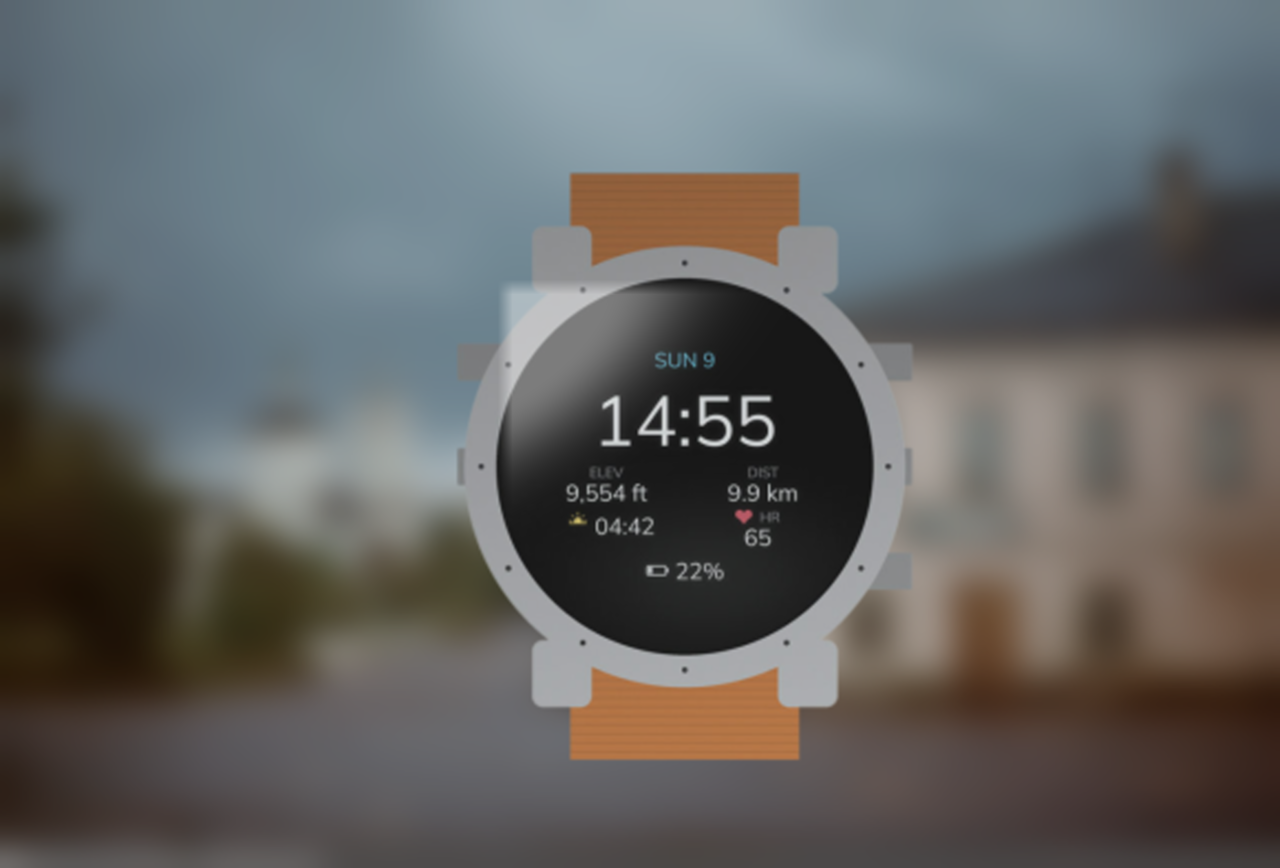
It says 14.55
